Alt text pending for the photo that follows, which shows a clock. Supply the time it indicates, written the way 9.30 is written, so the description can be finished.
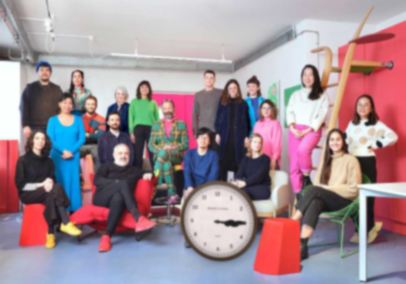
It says 3.15
